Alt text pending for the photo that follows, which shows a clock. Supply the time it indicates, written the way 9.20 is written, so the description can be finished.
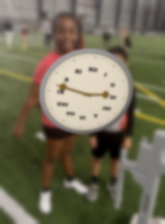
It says 2.47
